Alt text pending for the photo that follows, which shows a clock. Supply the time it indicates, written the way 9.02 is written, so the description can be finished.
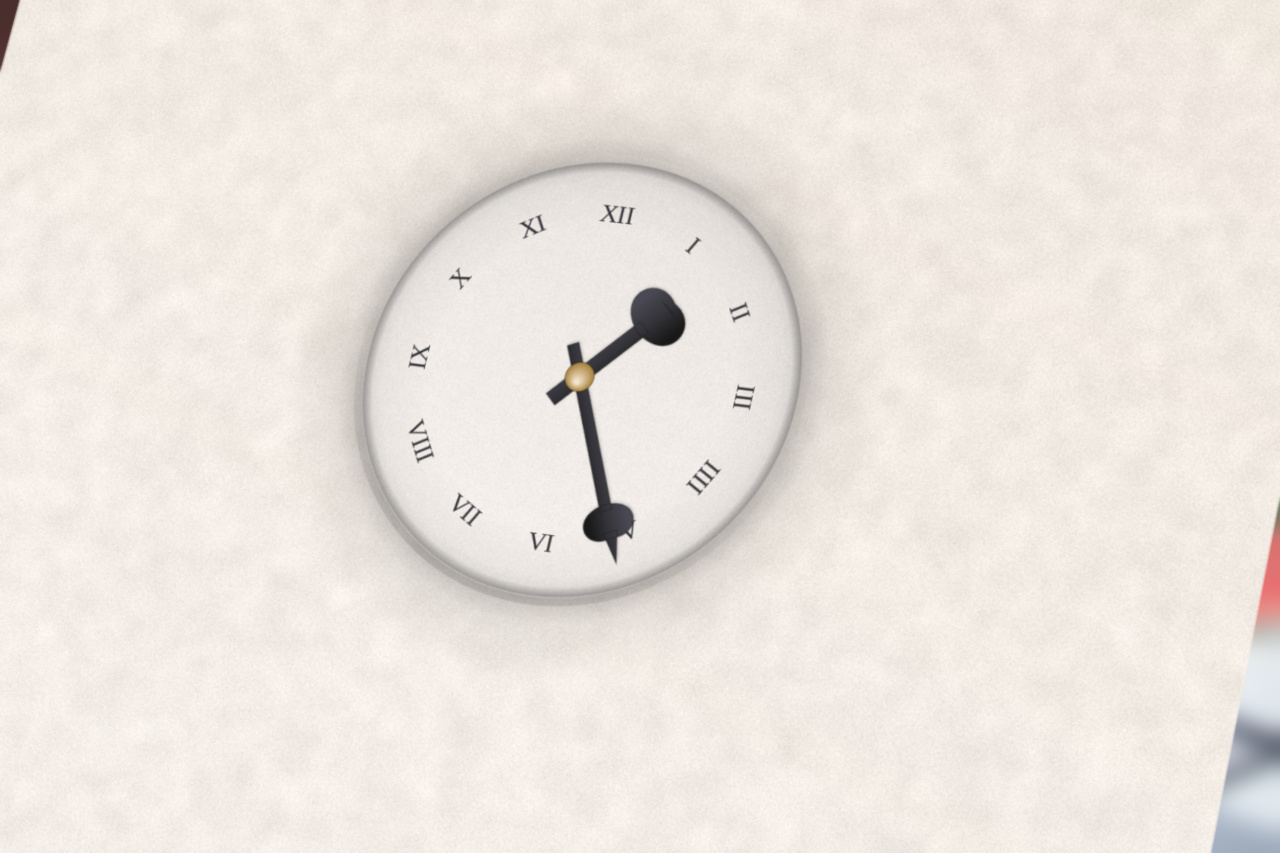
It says 1.26
